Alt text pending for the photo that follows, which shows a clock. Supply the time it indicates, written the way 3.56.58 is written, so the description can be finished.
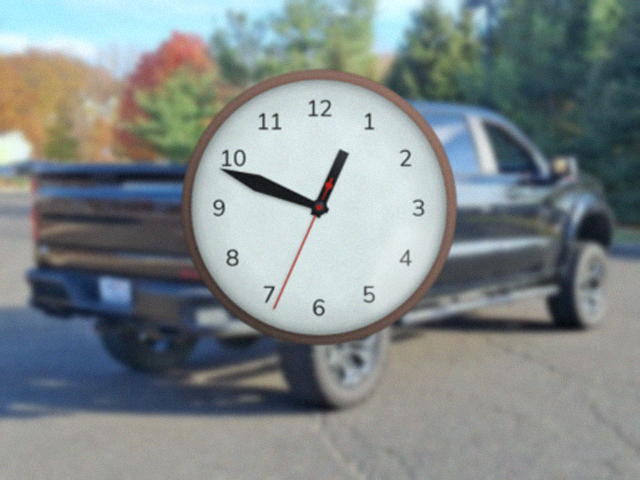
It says 12.48.34
